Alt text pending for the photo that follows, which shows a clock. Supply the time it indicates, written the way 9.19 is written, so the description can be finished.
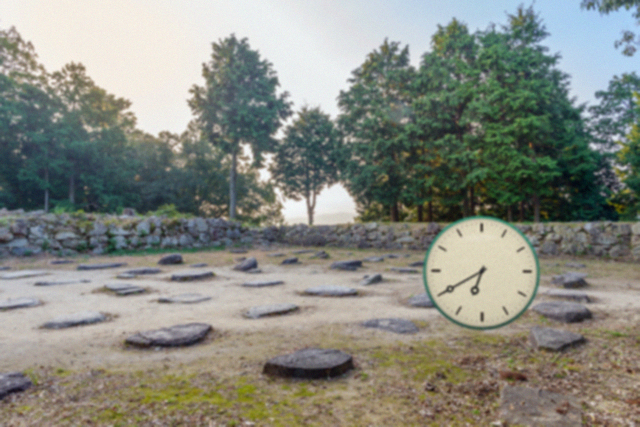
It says 6.40
